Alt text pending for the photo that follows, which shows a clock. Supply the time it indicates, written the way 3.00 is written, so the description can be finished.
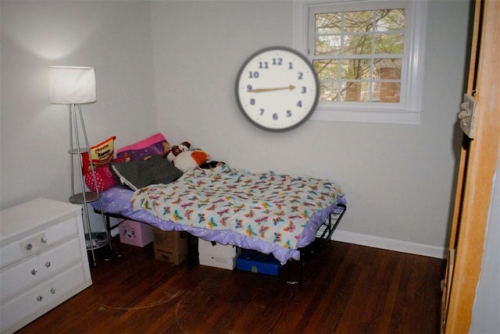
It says 2.44
